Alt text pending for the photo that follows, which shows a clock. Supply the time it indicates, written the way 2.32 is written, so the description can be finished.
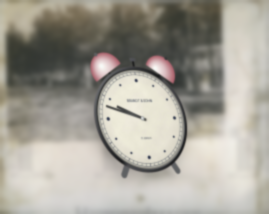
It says 9.48
